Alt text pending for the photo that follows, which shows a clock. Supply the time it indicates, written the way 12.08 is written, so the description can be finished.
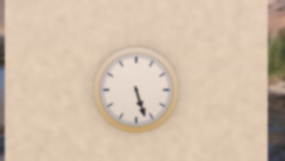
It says 5.27
